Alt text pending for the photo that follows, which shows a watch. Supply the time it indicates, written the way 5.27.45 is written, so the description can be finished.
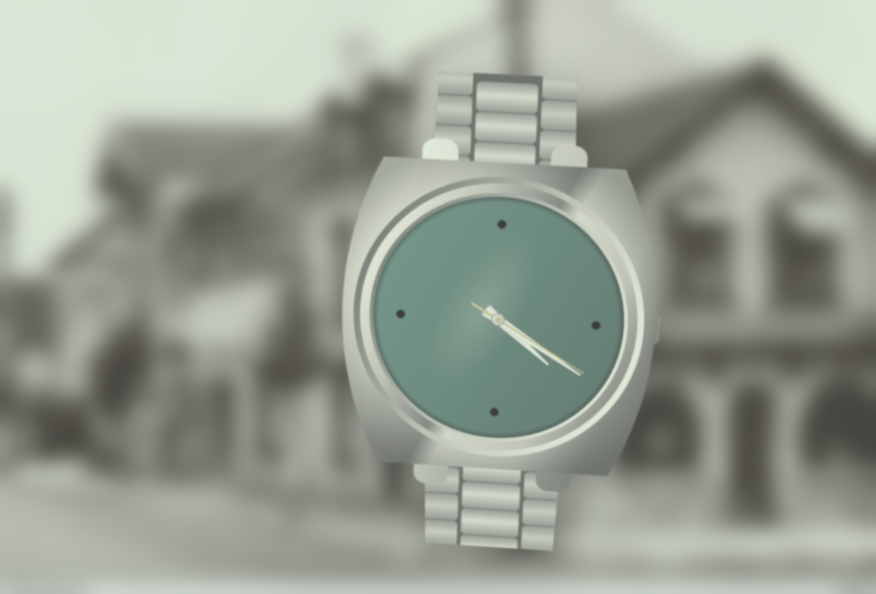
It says 4.20.20
